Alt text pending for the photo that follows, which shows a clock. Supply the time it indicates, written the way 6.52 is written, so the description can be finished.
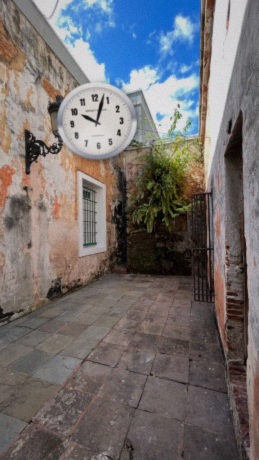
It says 10.03
